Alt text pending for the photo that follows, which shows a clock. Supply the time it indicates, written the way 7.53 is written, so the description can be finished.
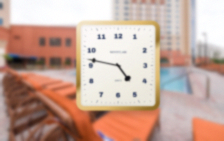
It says 4.47
